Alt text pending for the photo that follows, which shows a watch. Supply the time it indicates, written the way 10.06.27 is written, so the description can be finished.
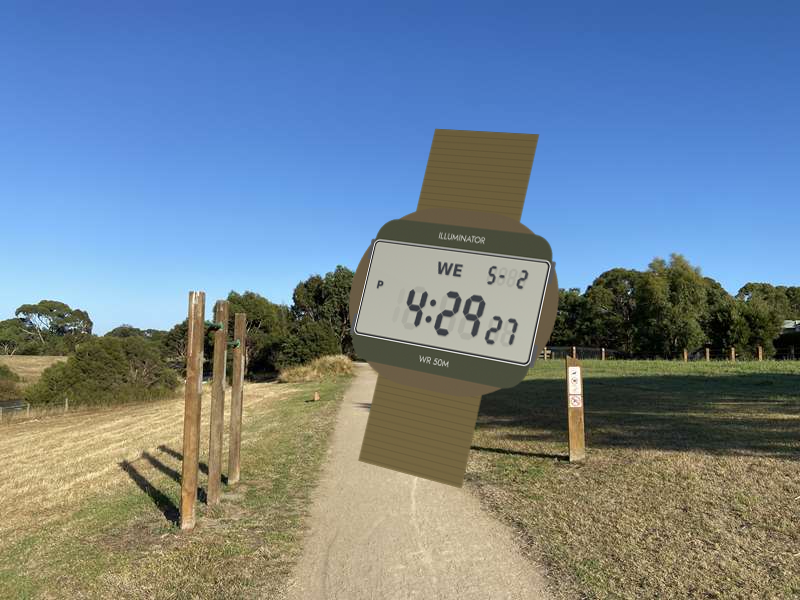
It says 4.29.27
